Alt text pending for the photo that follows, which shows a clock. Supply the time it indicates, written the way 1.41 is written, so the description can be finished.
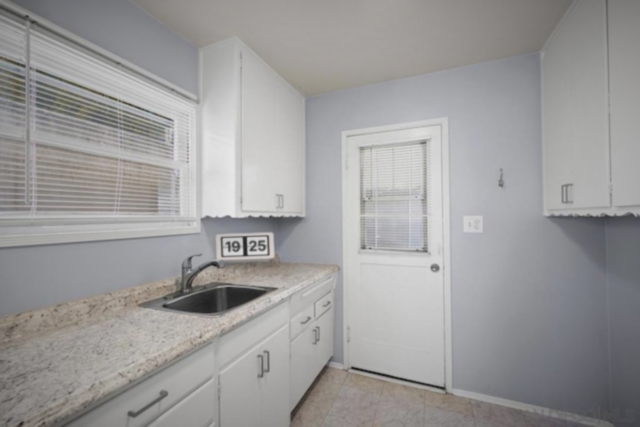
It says 19.25
